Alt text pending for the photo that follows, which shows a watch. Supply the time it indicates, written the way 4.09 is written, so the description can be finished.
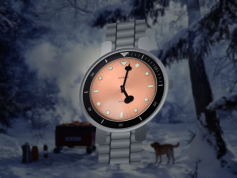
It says 5.02
